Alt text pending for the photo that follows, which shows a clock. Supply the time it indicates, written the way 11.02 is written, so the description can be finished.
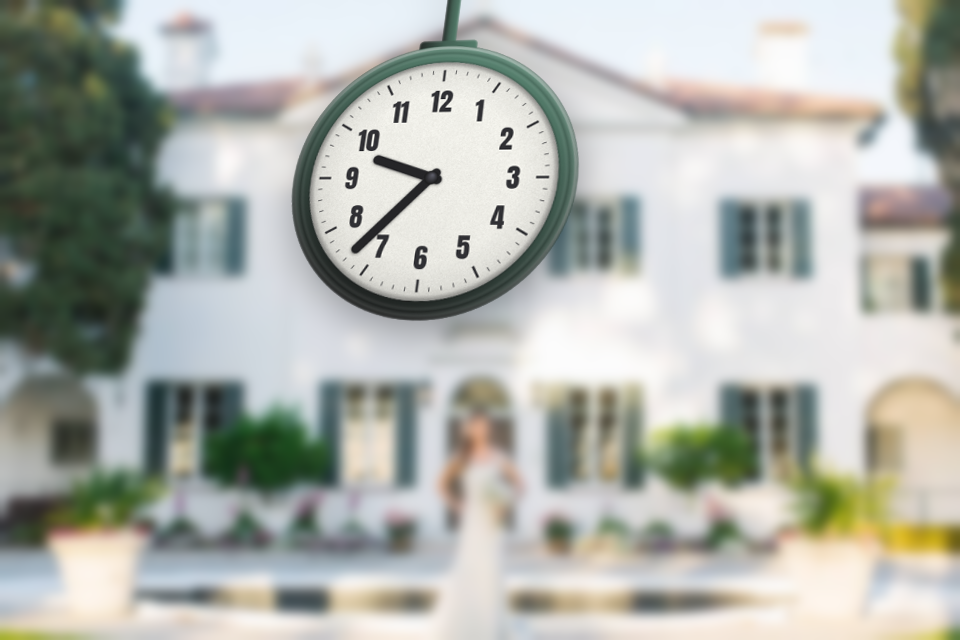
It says 9.37
